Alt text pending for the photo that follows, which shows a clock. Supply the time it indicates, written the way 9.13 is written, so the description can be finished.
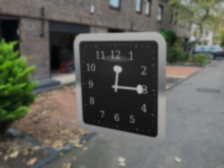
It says 12.15
